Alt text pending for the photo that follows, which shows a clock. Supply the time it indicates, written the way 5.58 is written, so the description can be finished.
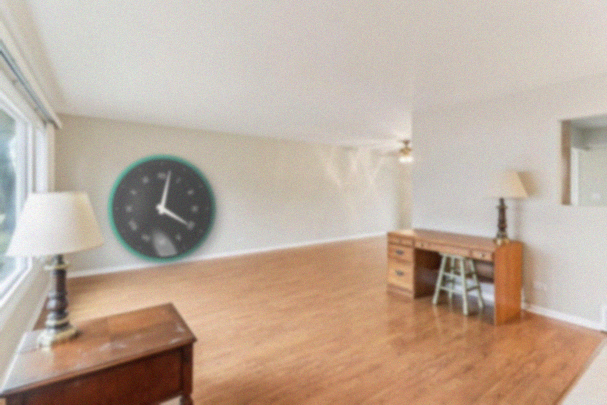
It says 4.02
